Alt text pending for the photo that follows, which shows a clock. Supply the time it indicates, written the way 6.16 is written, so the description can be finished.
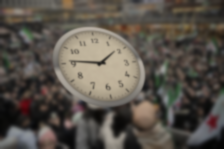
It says 1.46
